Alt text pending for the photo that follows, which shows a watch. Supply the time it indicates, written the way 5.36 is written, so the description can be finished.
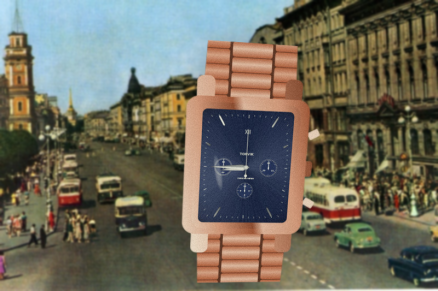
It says 8.45
